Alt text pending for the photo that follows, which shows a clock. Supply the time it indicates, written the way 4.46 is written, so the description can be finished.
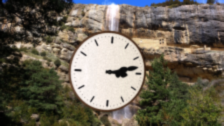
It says 3.13
